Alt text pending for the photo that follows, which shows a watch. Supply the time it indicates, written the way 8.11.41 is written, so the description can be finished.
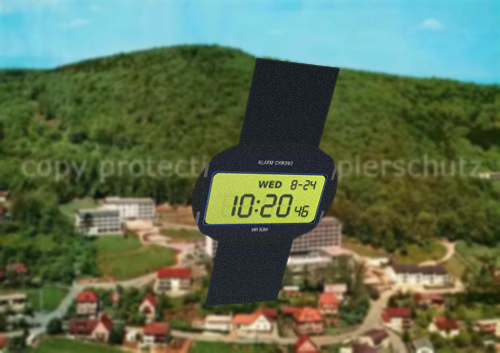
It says 10.20.46
